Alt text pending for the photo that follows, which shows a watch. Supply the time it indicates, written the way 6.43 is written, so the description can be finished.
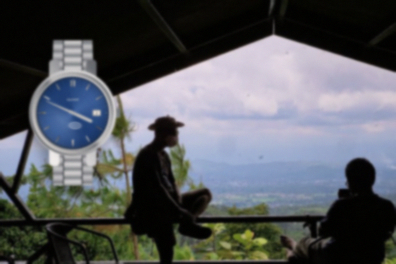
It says 3.49
